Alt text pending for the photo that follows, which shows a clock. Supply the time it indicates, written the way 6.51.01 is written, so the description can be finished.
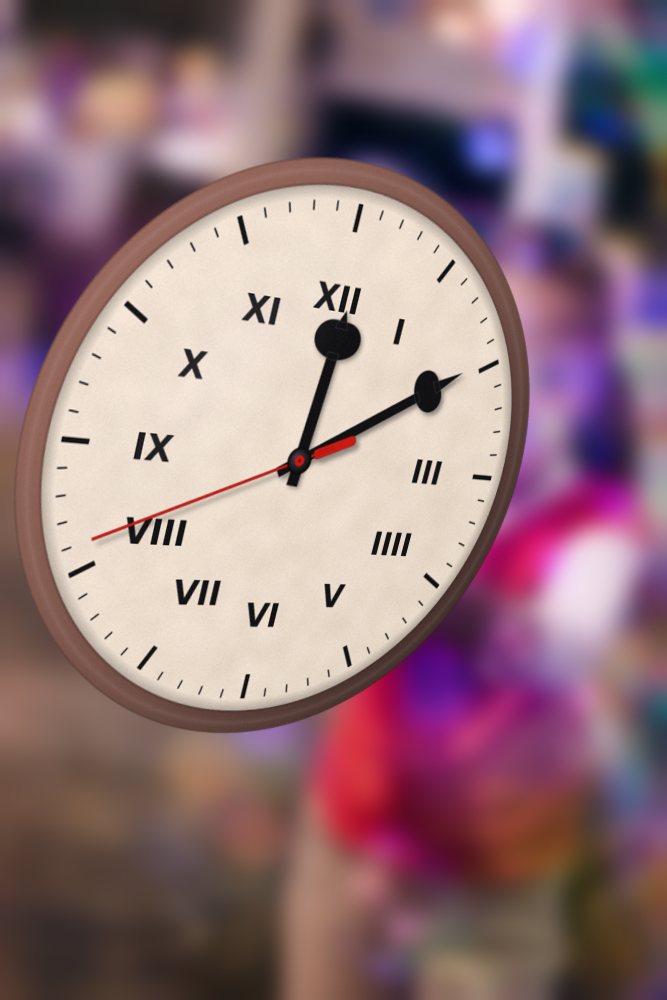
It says 12.09.41
